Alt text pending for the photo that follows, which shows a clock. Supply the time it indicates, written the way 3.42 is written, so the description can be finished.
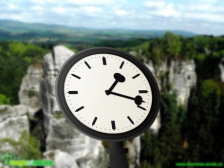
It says 1.18
